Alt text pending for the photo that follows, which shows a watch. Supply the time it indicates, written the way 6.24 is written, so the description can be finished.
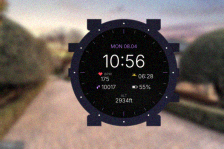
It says 10.56
